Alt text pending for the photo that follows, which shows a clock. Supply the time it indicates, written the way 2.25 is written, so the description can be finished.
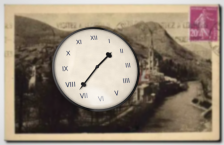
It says 1.37
